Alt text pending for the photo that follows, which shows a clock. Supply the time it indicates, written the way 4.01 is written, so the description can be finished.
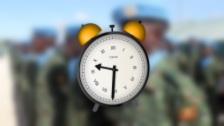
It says 9.31
